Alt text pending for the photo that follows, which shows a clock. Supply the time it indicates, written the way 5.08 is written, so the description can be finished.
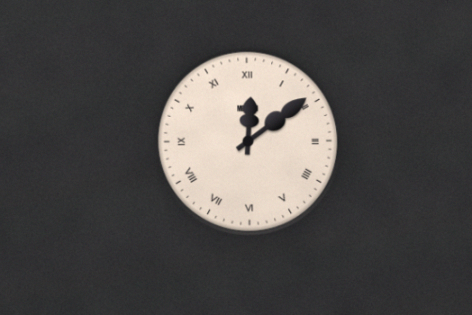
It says 12.09
